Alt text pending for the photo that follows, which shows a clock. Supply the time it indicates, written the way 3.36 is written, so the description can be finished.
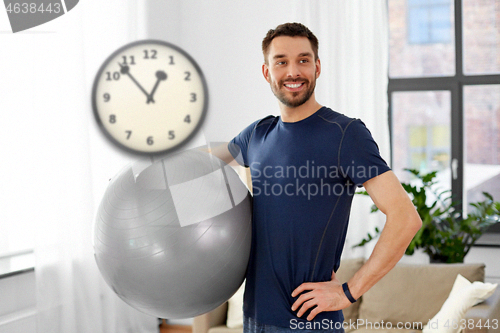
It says 12.53
